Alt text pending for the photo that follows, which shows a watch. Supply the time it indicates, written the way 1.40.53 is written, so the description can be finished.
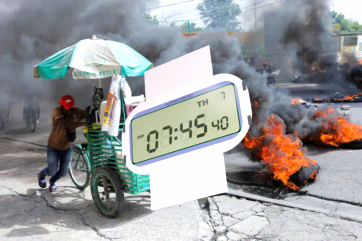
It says 7.45.40
